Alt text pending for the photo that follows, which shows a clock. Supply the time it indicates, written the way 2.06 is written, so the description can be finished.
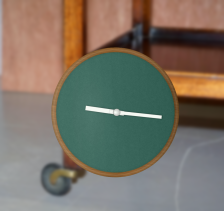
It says 9.16
